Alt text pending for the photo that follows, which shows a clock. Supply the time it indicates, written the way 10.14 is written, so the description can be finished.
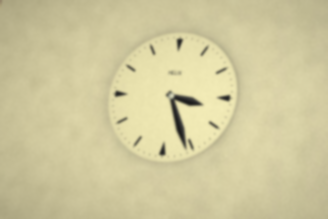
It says 3.26
